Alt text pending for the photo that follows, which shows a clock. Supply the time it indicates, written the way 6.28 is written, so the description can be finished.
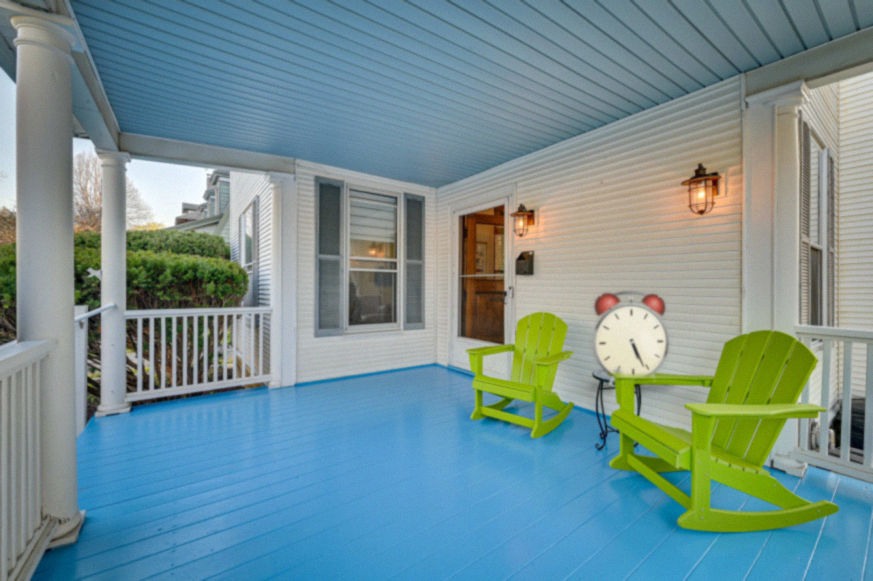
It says 5.26
